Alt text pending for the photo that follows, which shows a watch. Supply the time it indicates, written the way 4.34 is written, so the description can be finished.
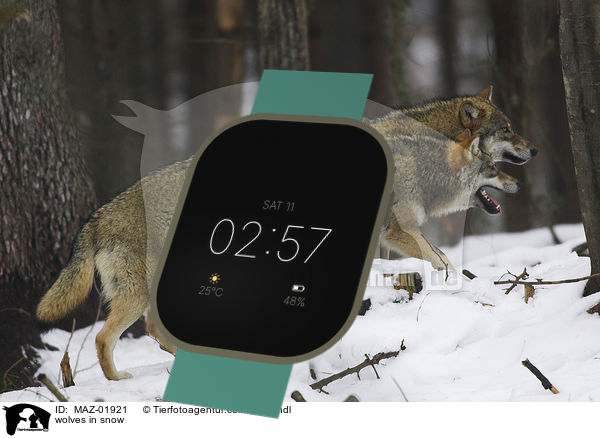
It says 2.57
